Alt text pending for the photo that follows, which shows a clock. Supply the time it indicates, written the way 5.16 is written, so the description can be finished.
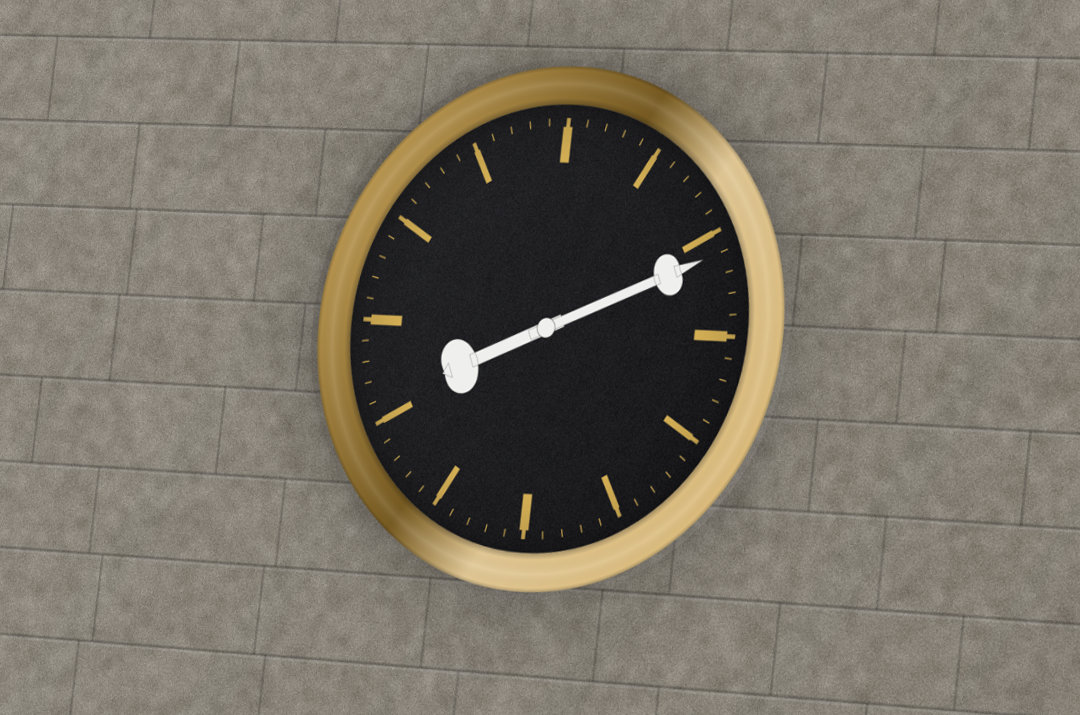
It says 8.11
